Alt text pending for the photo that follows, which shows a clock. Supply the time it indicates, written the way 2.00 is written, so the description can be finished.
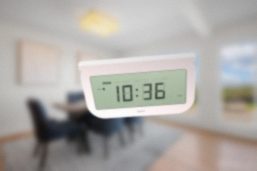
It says 10.36
